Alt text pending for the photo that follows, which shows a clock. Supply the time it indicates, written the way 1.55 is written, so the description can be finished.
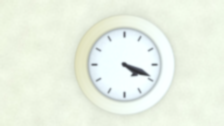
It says 4.19
